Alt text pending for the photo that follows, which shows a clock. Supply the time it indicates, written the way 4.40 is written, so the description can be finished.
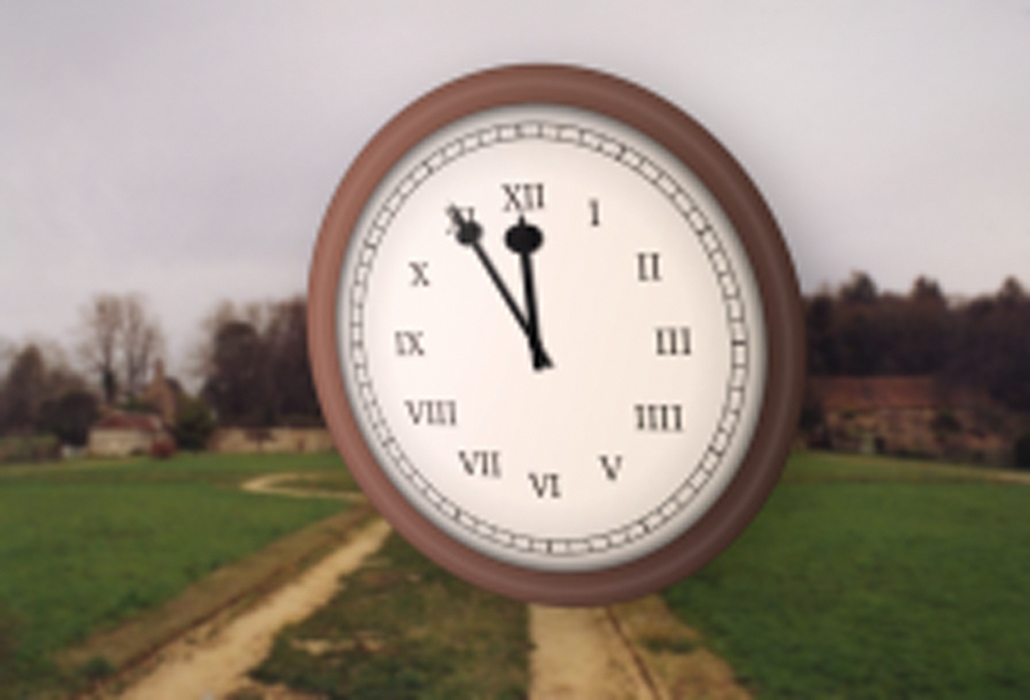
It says 11.55
